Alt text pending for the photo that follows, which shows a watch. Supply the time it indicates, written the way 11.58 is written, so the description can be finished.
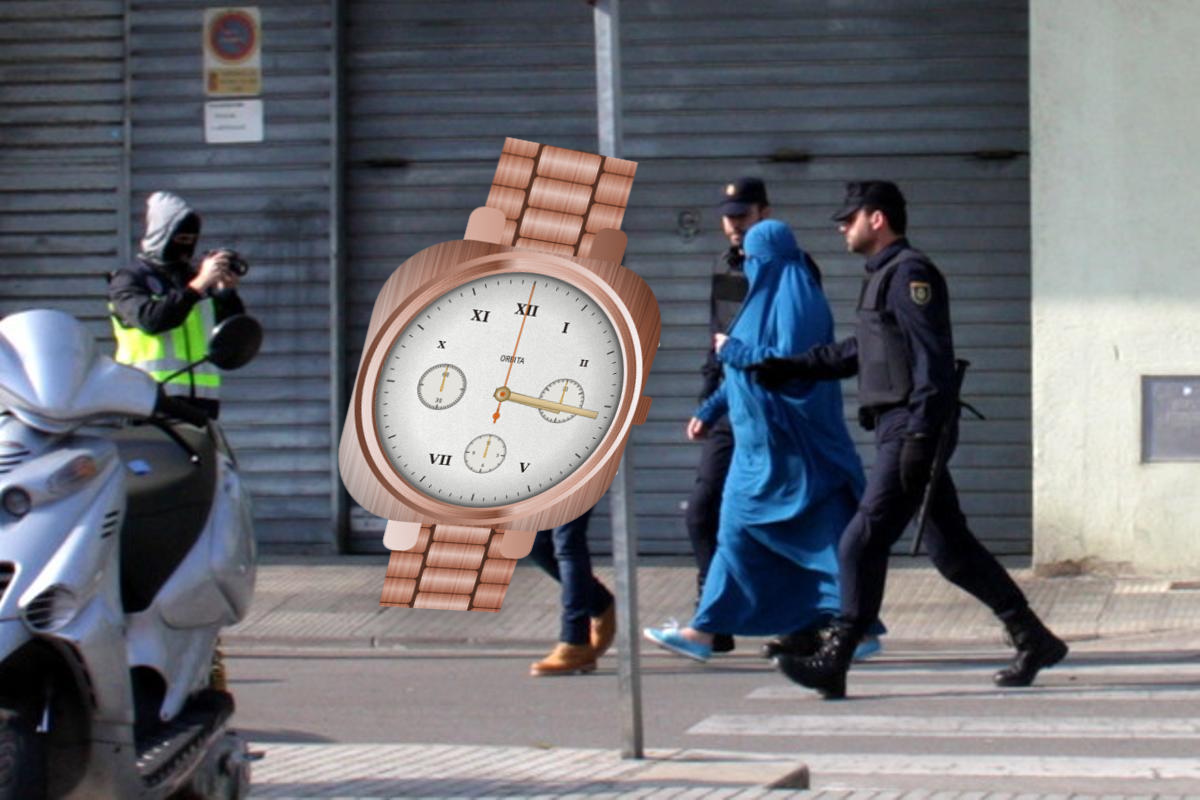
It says 3.16
